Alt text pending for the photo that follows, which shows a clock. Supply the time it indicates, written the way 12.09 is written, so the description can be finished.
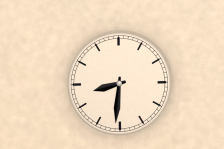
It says 8.31
